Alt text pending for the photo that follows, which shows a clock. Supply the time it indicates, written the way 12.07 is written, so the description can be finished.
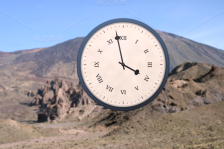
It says 3.58
